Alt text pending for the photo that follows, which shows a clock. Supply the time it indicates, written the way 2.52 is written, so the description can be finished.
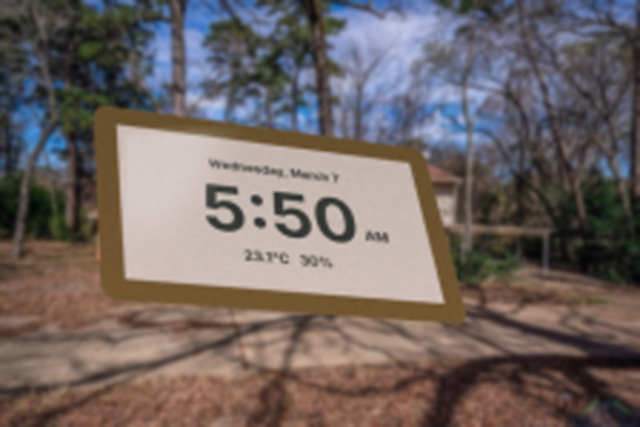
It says 5.50
